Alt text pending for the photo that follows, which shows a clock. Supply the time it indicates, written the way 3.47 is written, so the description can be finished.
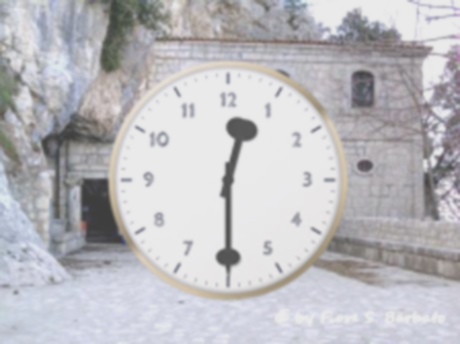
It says 12.30
